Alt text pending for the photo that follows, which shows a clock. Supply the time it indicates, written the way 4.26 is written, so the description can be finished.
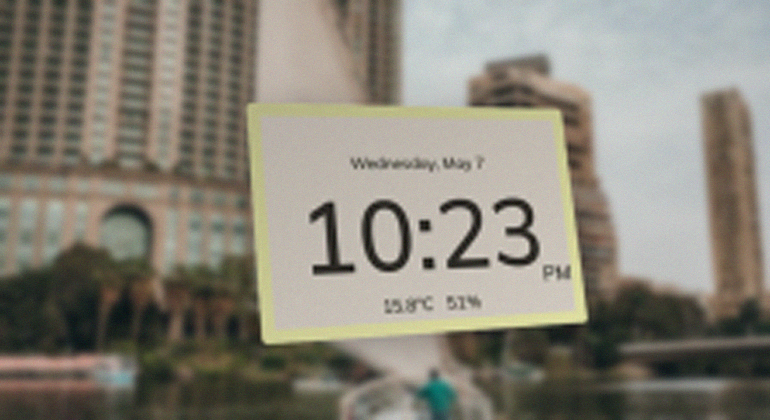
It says 10.23
